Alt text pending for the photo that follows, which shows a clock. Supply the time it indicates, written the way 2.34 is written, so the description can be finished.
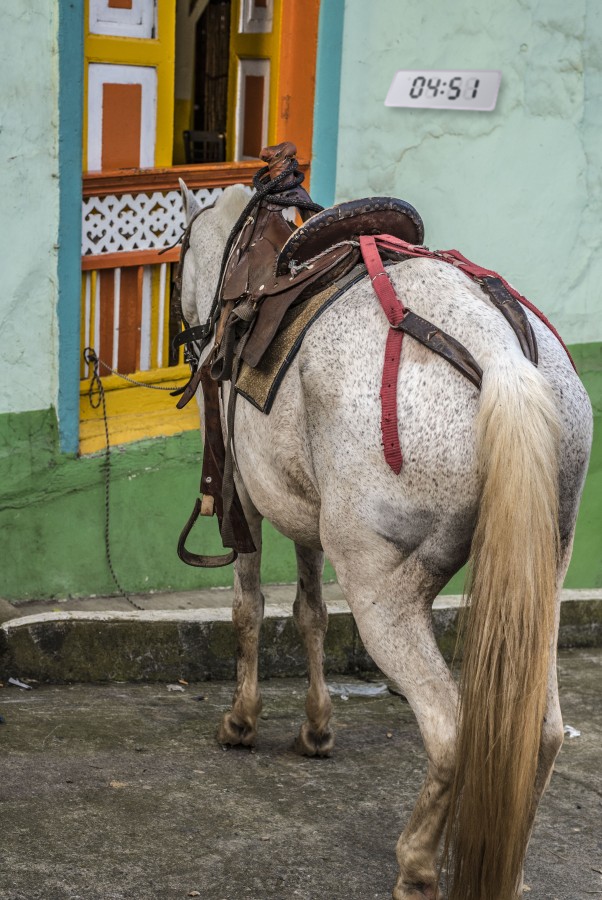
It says 4.51
